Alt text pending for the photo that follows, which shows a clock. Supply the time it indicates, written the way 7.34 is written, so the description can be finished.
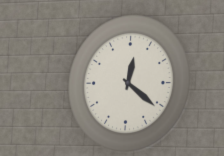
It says 12.21
